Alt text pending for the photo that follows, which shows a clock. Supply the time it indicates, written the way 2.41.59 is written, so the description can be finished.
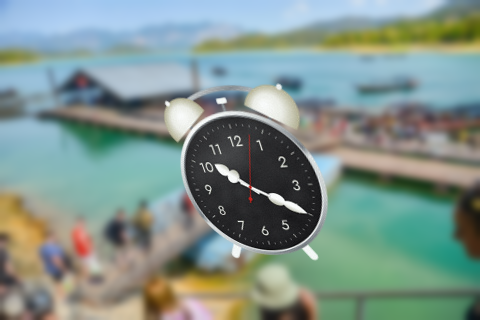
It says 10.20.03
